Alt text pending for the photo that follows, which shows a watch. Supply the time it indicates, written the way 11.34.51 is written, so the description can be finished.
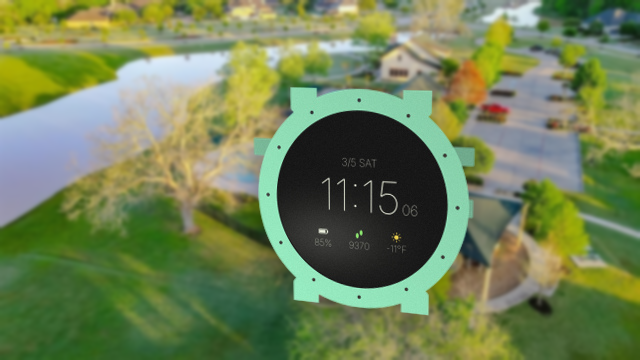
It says 11.15.06
